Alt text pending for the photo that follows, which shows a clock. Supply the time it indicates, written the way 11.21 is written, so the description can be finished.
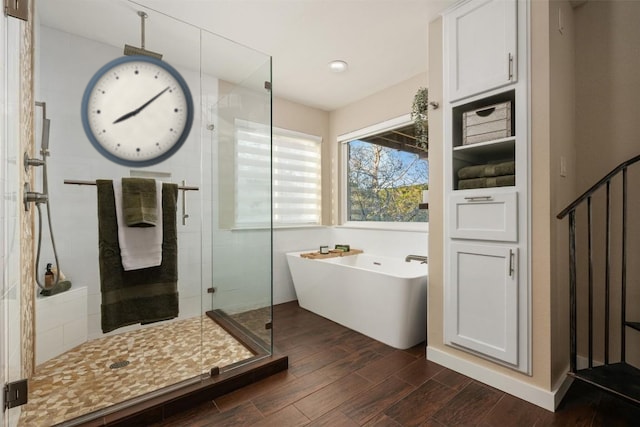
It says 8.09
